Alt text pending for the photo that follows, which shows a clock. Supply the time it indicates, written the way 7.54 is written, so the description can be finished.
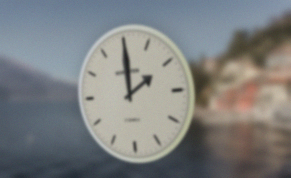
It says 2.00
